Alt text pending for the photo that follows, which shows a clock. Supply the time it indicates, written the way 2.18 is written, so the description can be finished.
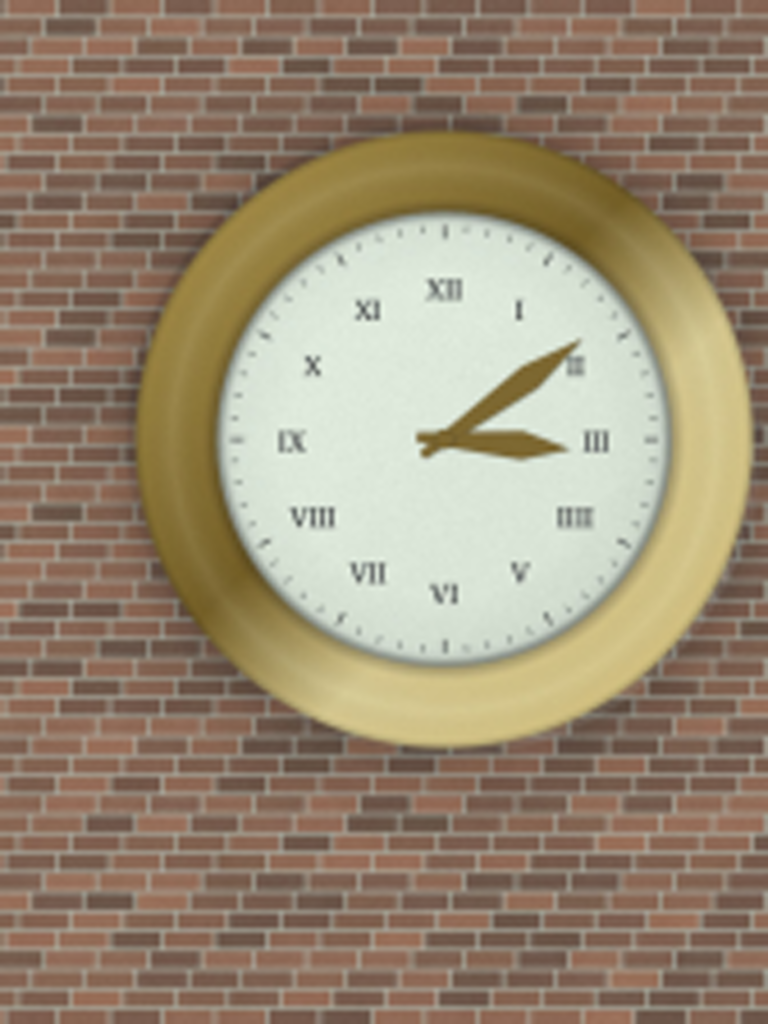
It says 3.09
